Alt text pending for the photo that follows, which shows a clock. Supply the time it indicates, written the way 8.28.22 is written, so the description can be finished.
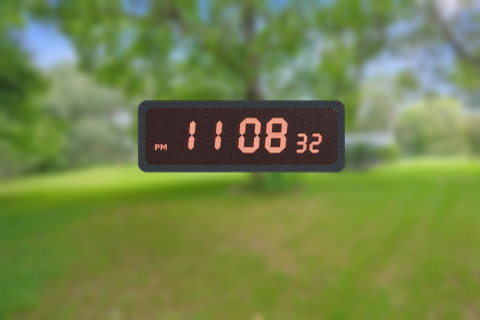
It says 11.08.32
